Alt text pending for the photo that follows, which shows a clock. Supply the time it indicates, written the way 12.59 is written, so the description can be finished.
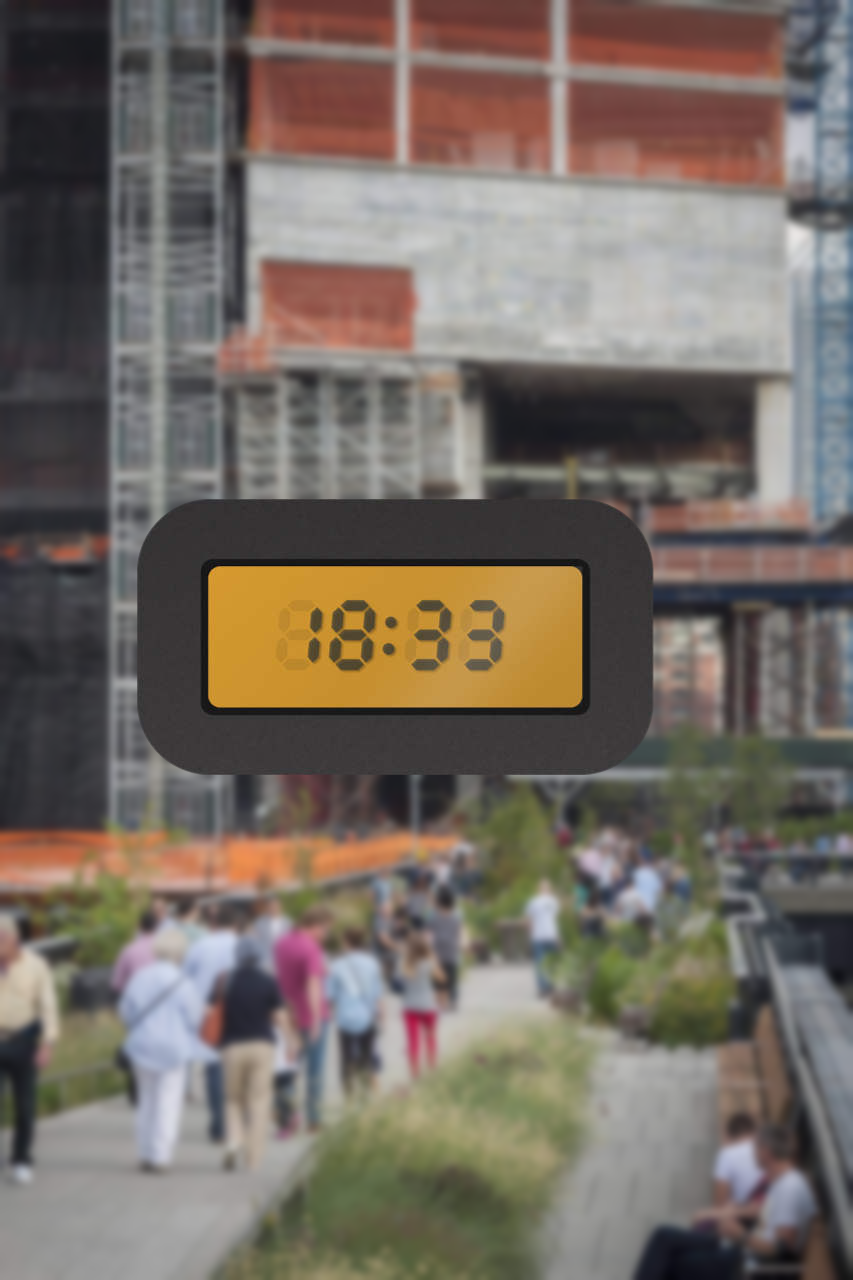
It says 18.33
